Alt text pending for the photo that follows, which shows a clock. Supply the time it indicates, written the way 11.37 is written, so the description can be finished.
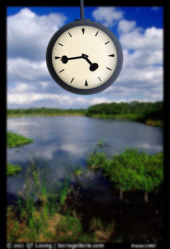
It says 4.44
